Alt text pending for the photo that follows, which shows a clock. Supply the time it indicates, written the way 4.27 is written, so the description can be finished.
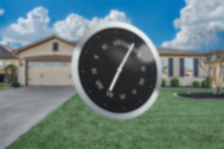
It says 7.06
